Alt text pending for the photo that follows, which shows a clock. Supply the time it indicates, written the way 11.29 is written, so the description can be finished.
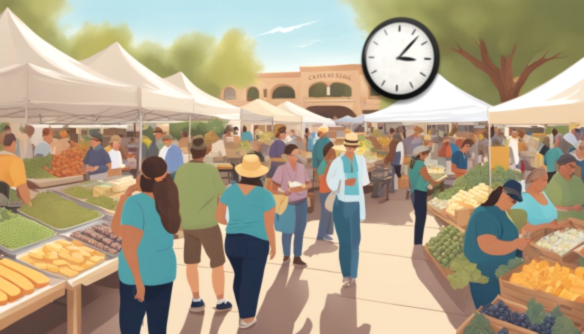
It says 3.07
